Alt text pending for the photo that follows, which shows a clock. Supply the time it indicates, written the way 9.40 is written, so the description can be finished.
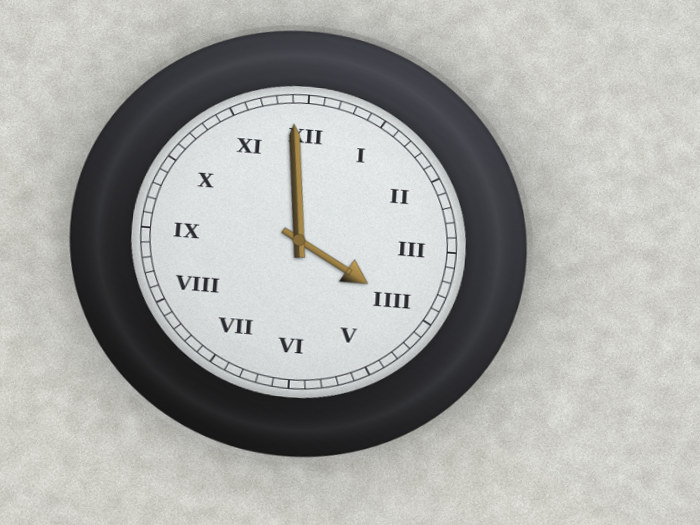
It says 3.59
